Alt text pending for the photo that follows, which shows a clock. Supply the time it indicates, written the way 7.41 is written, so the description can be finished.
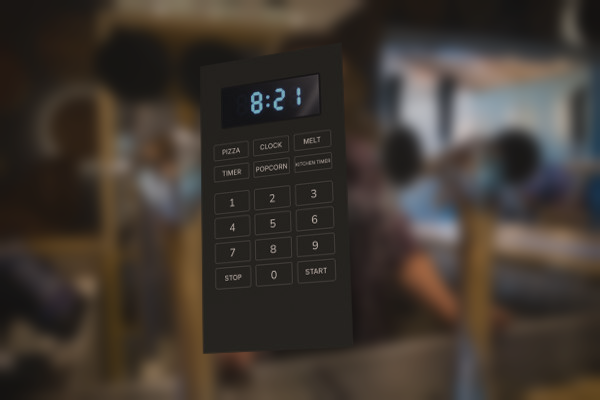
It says 8.21
